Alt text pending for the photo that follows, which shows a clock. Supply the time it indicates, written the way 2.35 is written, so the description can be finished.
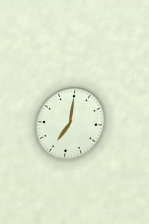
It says 7.00
